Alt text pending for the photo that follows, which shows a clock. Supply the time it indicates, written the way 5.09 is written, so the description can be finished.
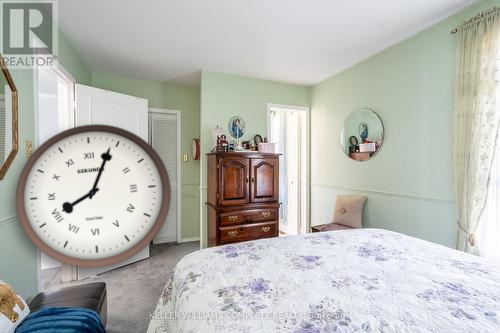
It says 8.04
